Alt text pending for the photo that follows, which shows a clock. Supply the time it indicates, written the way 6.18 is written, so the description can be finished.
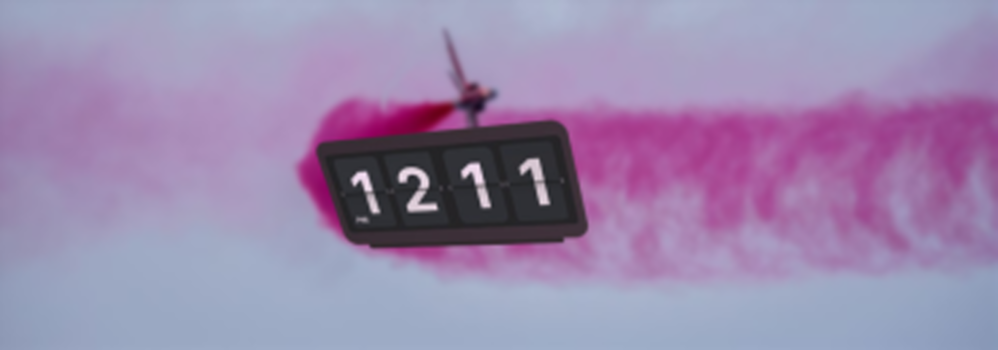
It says 12.11
